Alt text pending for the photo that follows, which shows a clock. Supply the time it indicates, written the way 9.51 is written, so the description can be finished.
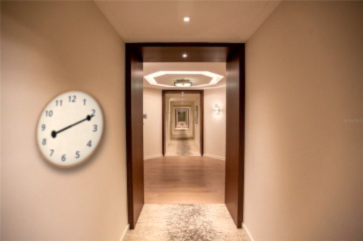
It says 8.11
